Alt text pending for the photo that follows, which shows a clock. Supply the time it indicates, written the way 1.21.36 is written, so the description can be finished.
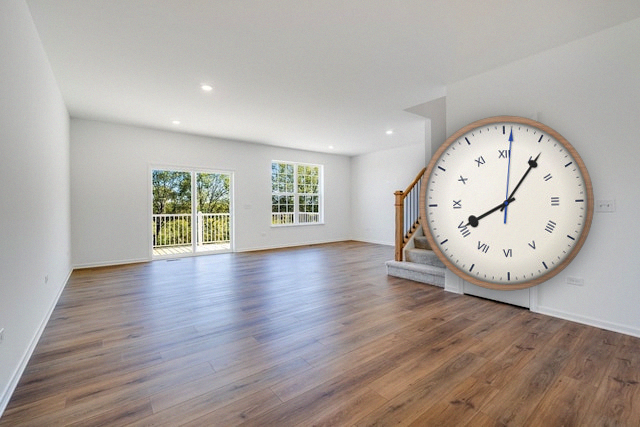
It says 8.06.01
